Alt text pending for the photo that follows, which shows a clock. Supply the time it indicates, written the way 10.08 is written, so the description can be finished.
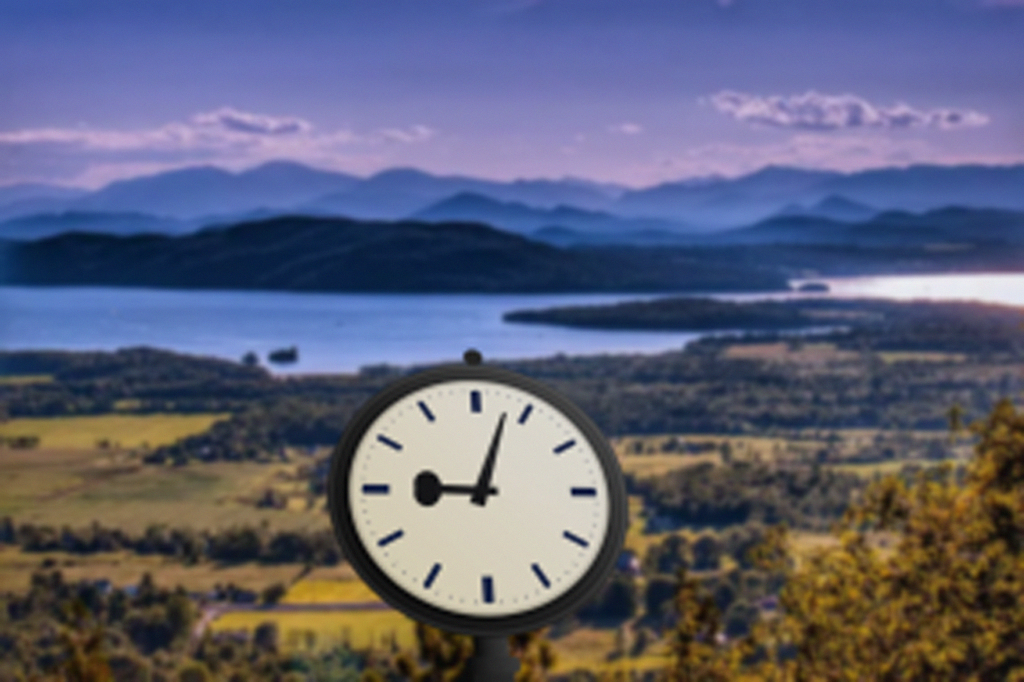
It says 9.03
